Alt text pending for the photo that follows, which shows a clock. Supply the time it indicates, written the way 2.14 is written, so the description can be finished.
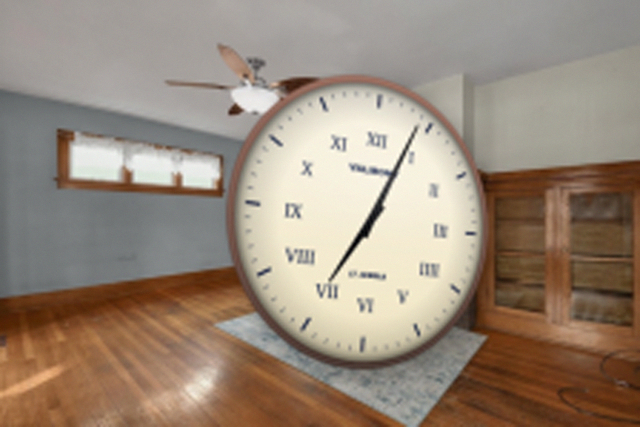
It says 7.04
